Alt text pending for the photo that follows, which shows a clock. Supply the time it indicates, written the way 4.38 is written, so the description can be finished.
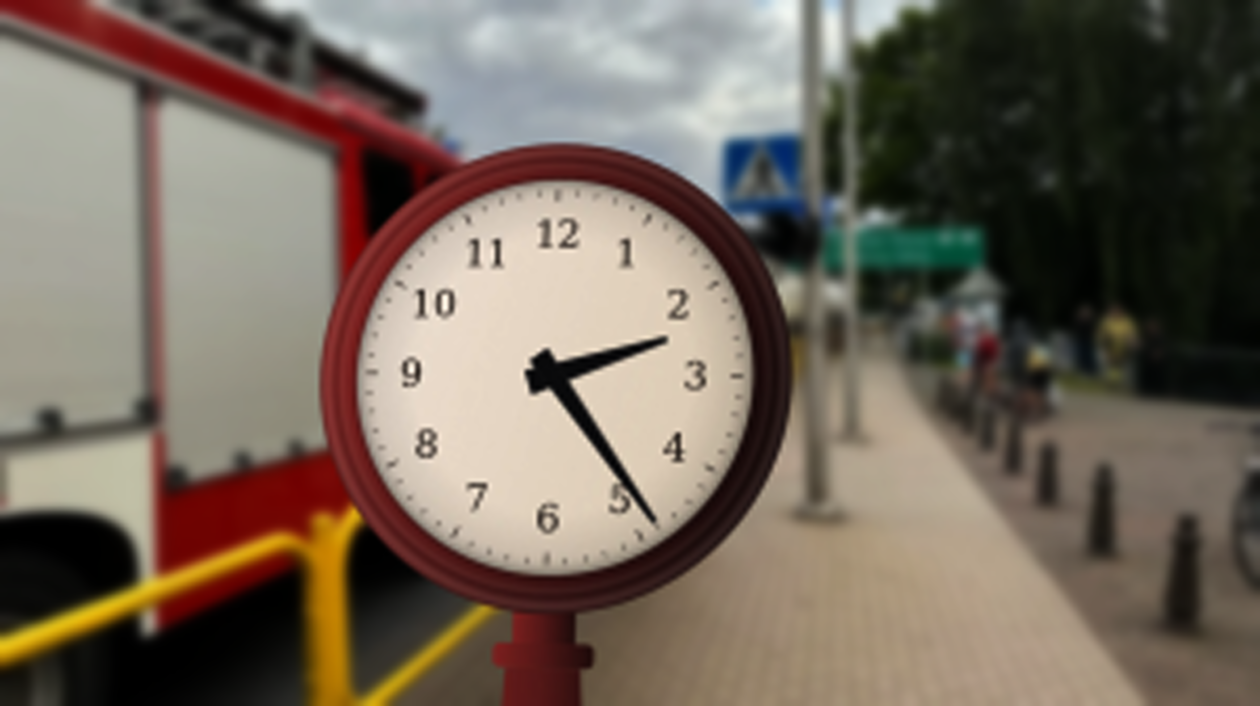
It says 2.24
